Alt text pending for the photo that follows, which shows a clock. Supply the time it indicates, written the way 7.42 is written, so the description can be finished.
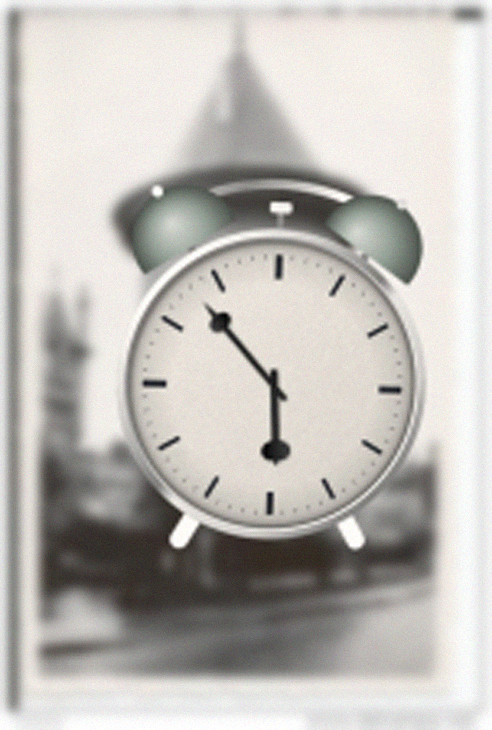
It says 5.53
